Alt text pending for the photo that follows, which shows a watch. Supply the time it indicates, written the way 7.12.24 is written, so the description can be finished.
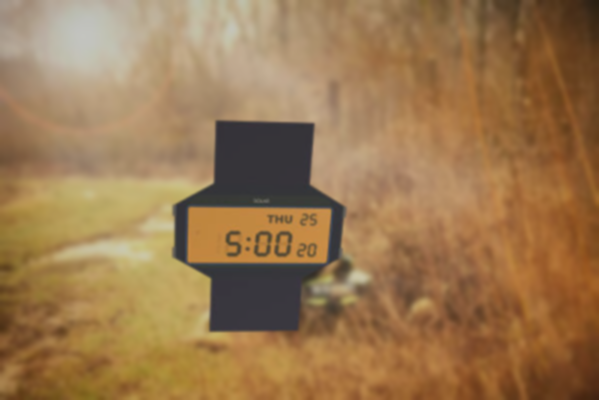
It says 5.00.20
